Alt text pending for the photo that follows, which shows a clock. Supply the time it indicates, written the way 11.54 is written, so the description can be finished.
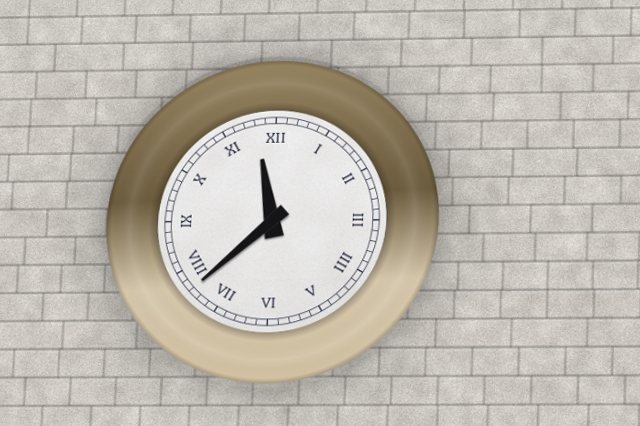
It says 11.38
